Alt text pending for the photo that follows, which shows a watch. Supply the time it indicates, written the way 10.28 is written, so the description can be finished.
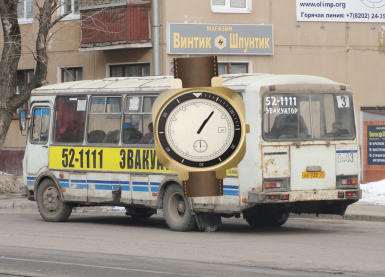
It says 1.06
